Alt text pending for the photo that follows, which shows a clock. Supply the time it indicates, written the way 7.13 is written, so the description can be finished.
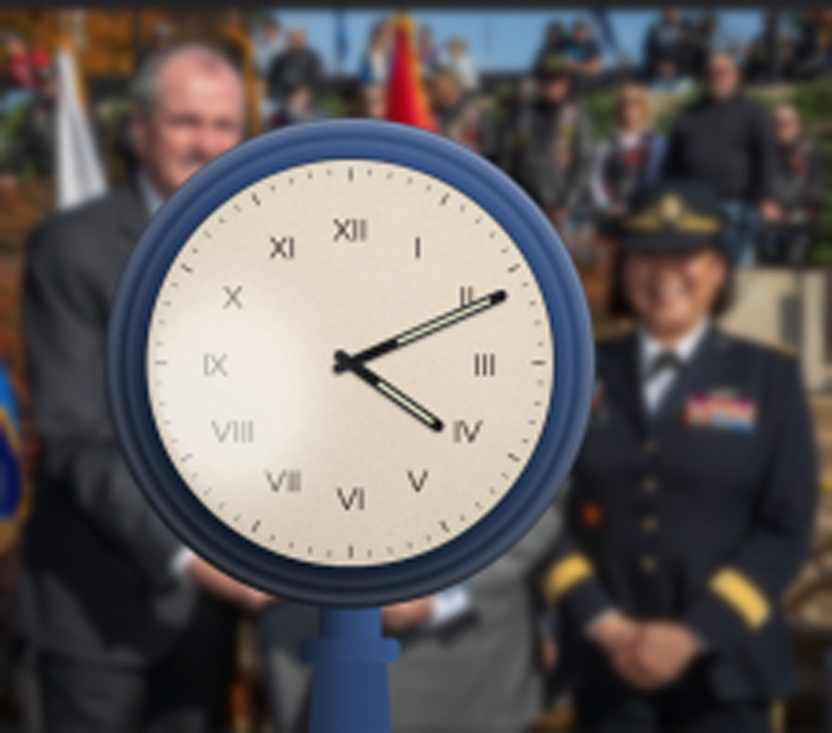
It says 4.11
